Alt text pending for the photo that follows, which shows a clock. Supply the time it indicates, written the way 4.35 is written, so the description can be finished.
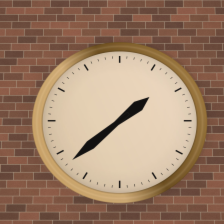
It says 1.38
